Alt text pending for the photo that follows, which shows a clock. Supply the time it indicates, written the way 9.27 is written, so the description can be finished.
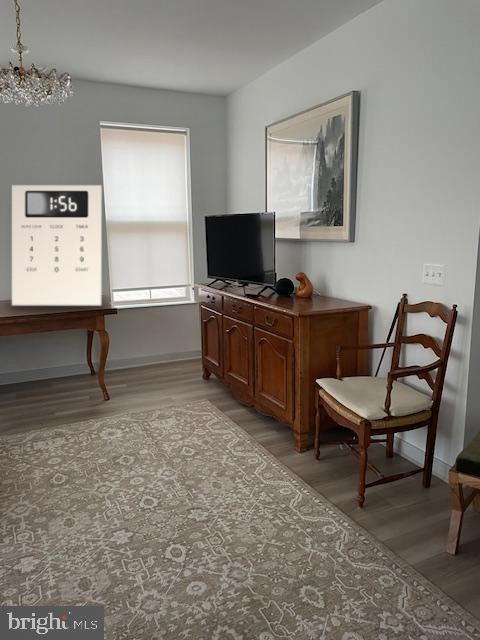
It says 1.56
